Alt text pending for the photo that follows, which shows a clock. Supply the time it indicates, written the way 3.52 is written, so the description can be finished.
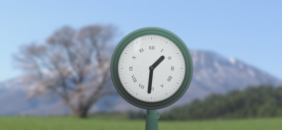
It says 1.31
